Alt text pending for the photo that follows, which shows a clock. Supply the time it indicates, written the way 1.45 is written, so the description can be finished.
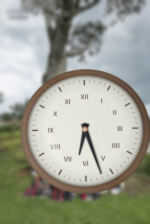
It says 6.27
